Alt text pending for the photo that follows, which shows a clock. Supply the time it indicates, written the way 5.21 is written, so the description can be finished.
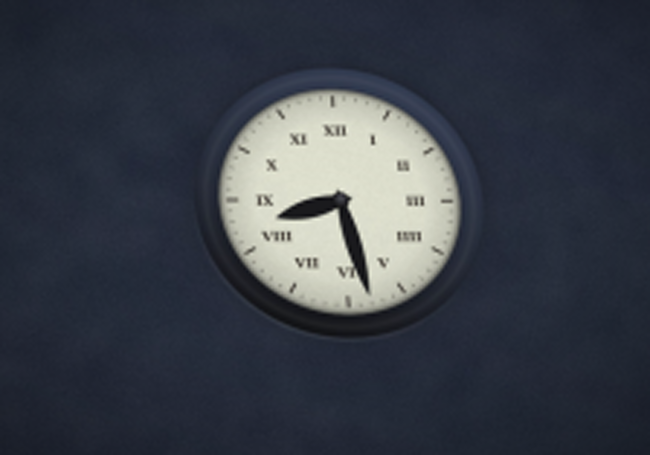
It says 8.28
